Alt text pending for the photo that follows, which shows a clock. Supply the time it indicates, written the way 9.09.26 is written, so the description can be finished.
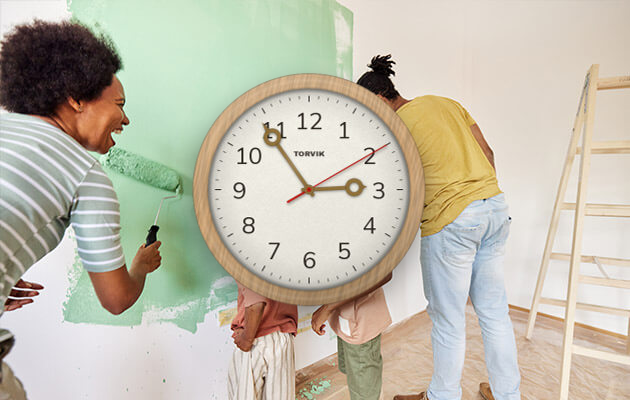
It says 2.54.10
